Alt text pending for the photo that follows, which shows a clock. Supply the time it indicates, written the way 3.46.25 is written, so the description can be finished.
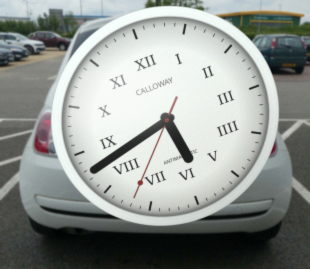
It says 5.42.37
